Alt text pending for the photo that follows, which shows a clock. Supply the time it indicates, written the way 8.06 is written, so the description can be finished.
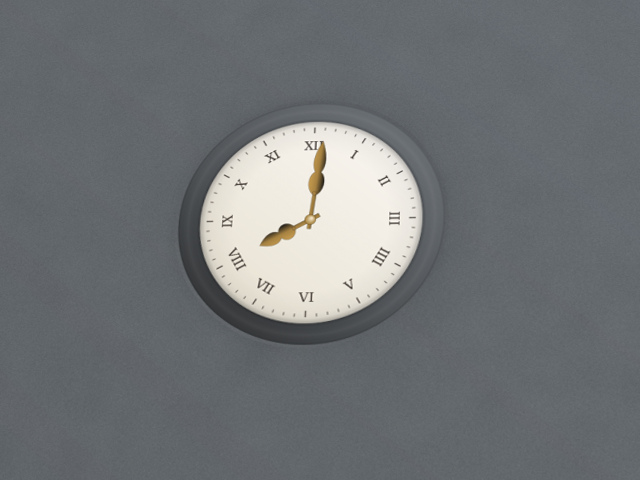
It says 8.01
